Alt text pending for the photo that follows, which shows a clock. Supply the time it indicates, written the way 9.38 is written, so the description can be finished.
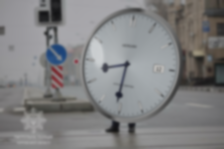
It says 8.31
